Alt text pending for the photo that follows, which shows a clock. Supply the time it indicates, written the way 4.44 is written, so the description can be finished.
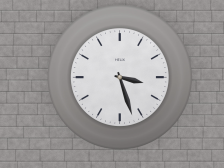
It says 3.27
